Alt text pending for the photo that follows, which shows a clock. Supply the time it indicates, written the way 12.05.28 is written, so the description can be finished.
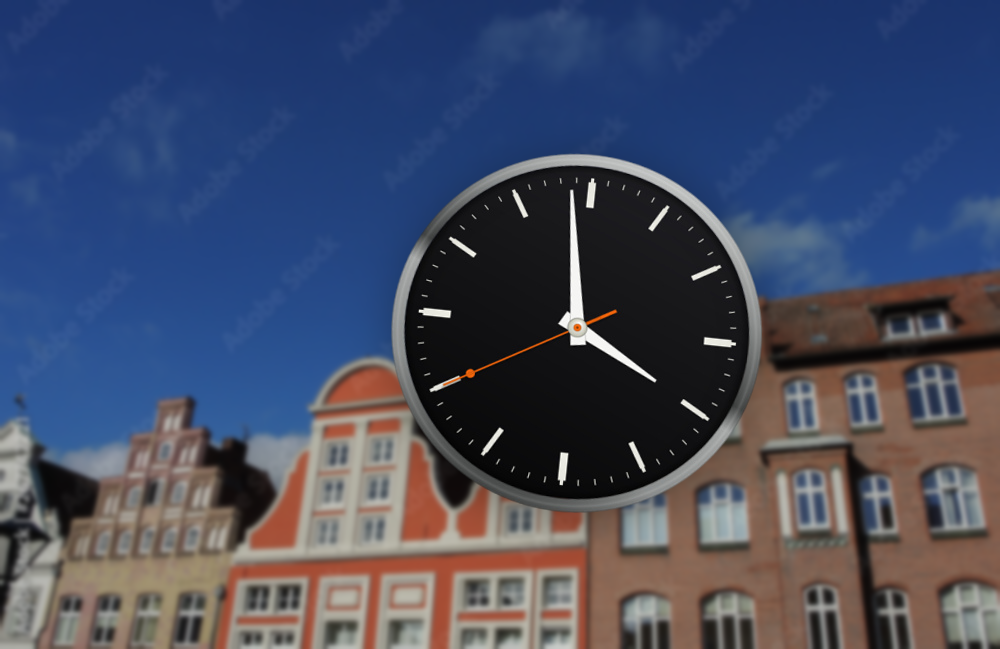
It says 3.58.40
